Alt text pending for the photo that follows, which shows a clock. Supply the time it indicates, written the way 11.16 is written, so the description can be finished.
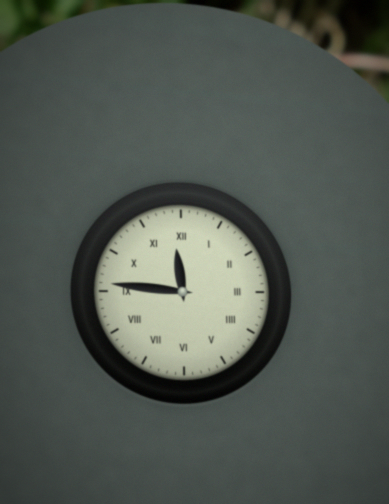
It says 11.46
